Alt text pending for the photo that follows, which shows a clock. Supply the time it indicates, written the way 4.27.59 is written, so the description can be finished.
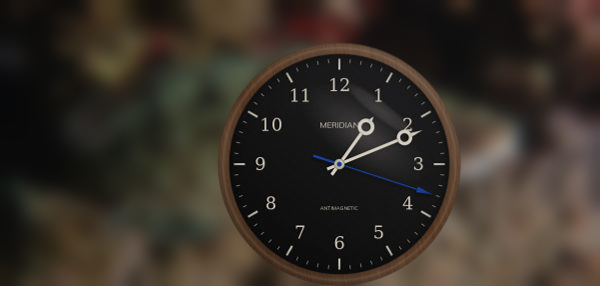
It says 1.11.18
